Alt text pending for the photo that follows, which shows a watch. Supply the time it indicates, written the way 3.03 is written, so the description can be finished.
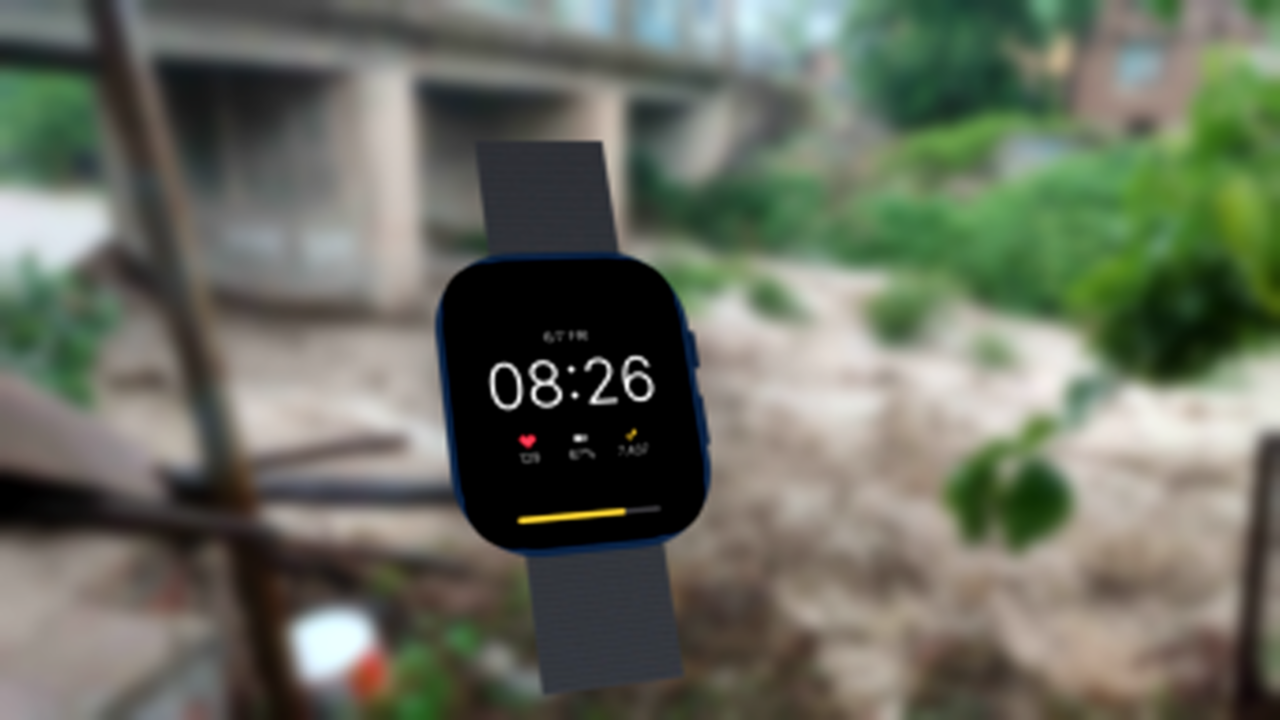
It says 8.26
